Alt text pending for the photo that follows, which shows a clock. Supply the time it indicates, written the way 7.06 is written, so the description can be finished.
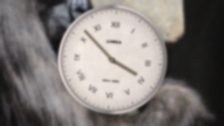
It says 3.52
